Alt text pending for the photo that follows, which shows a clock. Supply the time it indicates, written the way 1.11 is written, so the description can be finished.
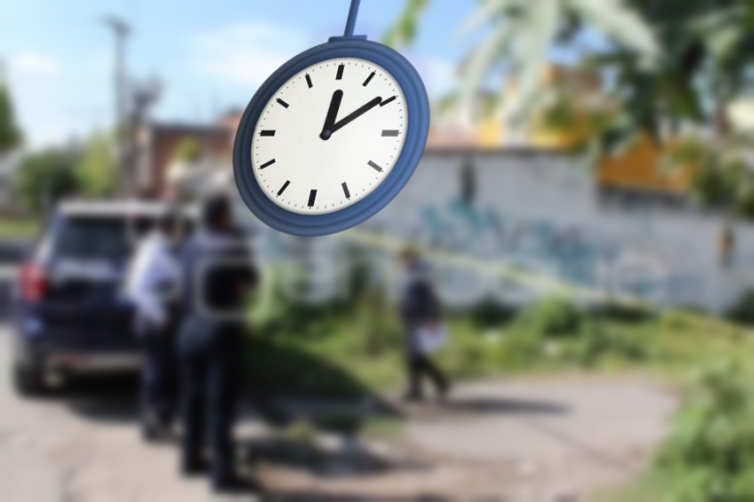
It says 12.09
